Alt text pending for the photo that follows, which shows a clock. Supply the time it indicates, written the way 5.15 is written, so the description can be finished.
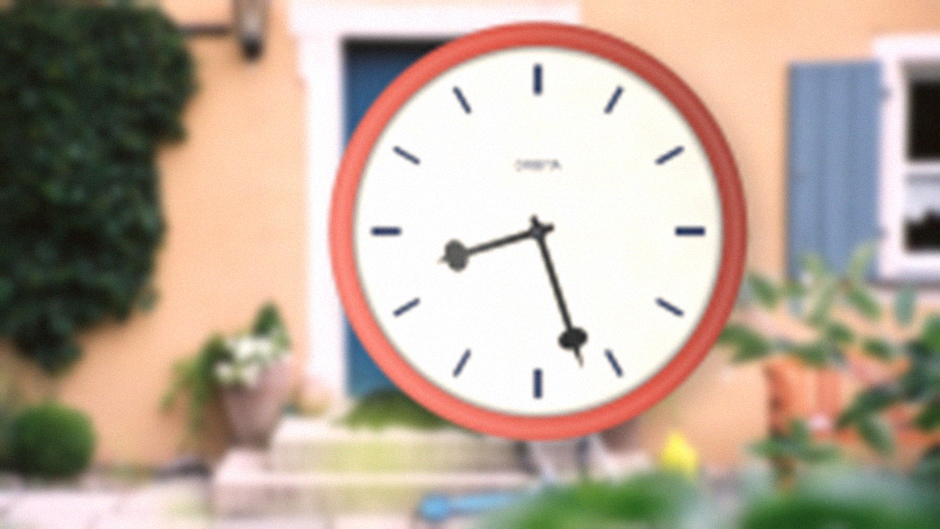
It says 8.27
